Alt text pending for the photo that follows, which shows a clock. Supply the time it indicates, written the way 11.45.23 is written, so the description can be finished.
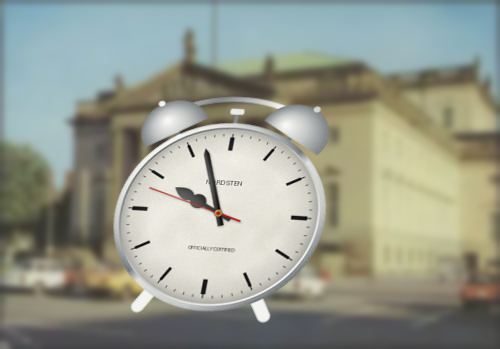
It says 9.56.48
